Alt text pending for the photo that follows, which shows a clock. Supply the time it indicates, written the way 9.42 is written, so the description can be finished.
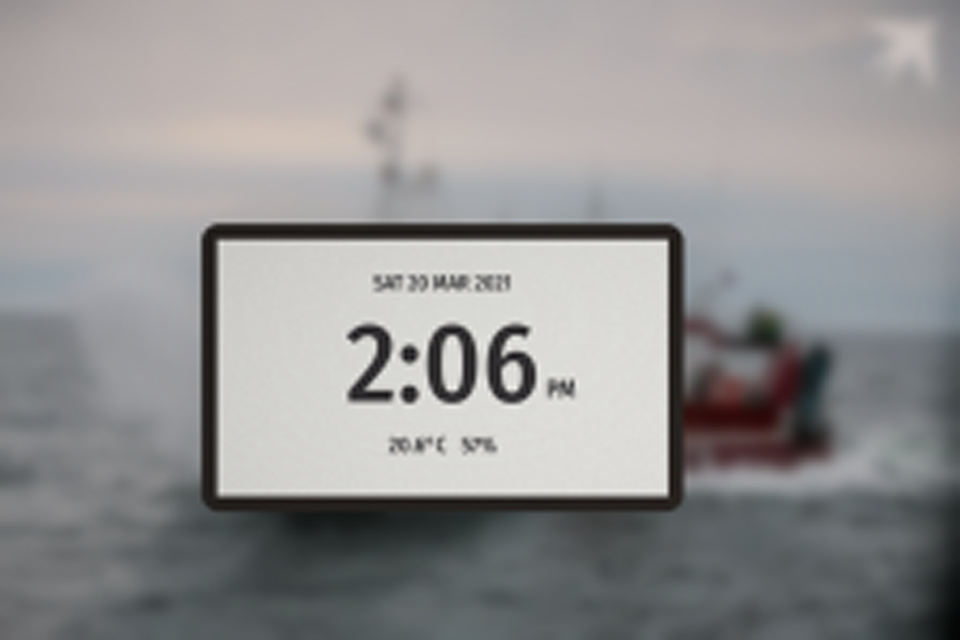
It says 2.06
